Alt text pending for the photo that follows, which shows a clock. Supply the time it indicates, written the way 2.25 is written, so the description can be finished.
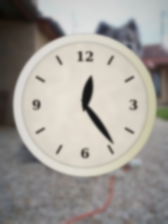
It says 12.24
